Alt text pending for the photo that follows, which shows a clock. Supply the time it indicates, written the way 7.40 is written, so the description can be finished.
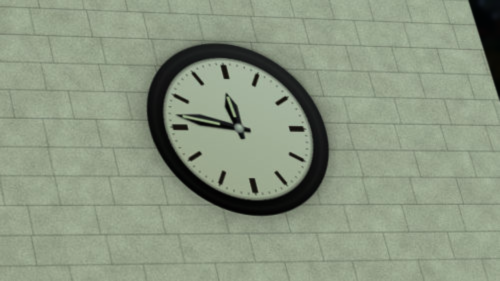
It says 11.47
